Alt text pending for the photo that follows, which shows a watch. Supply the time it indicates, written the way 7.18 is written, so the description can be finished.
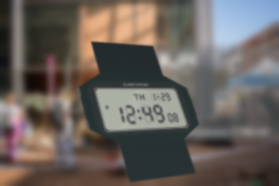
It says 12.49
